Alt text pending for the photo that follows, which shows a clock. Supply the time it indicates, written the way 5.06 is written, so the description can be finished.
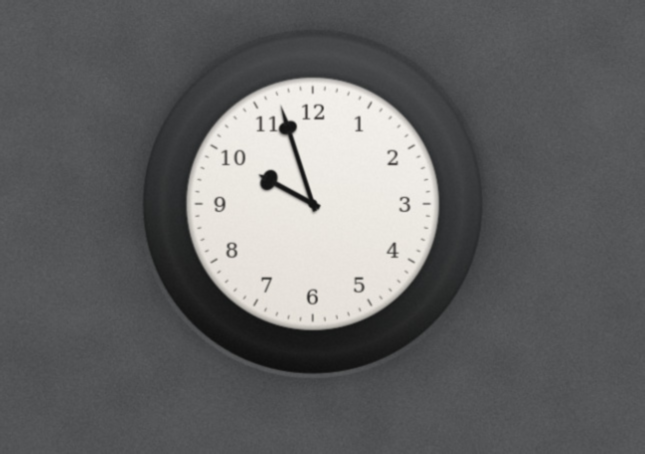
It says 9.57
